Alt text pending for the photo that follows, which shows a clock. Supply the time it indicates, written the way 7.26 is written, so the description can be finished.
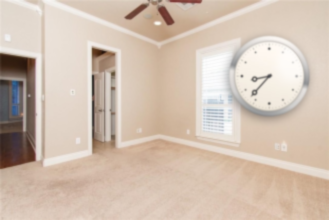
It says 8.37
